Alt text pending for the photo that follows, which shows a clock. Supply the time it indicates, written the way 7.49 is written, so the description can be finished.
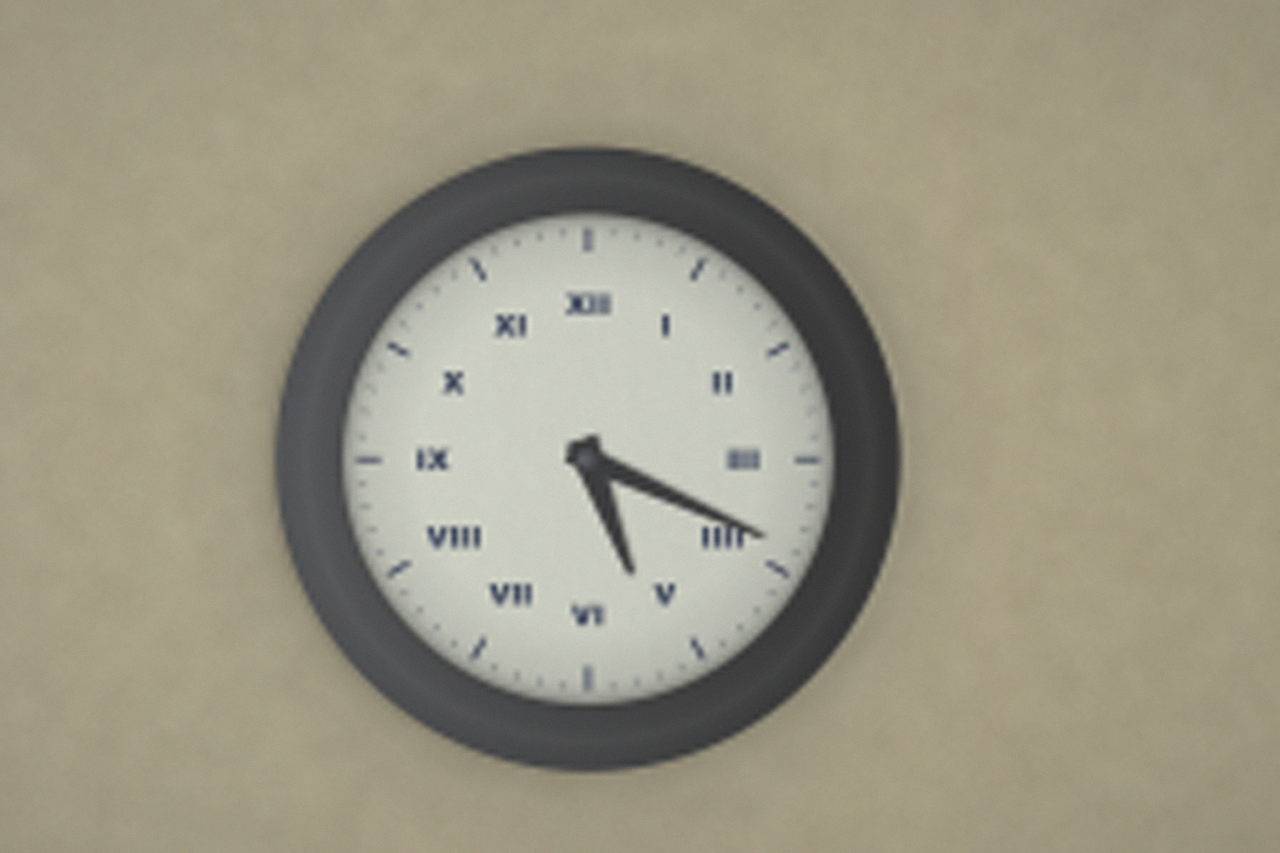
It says 5.19
